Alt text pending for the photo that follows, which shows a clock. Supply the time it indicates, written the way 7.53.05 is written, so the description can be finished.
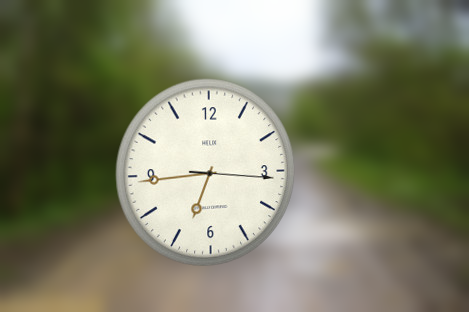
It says 6.44.16
